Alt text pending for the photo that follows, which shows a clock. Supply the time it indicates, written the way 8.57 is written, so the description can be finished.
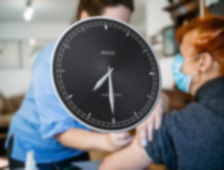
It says 7.30
